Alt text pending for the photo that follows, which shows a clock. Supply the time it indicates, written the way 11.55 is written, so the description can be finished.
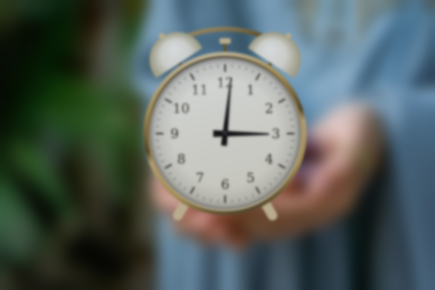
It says 3.01
